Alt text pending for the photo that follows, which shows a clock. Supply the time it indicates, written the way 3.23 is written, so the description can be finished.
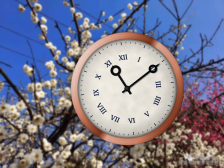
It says 11.10
